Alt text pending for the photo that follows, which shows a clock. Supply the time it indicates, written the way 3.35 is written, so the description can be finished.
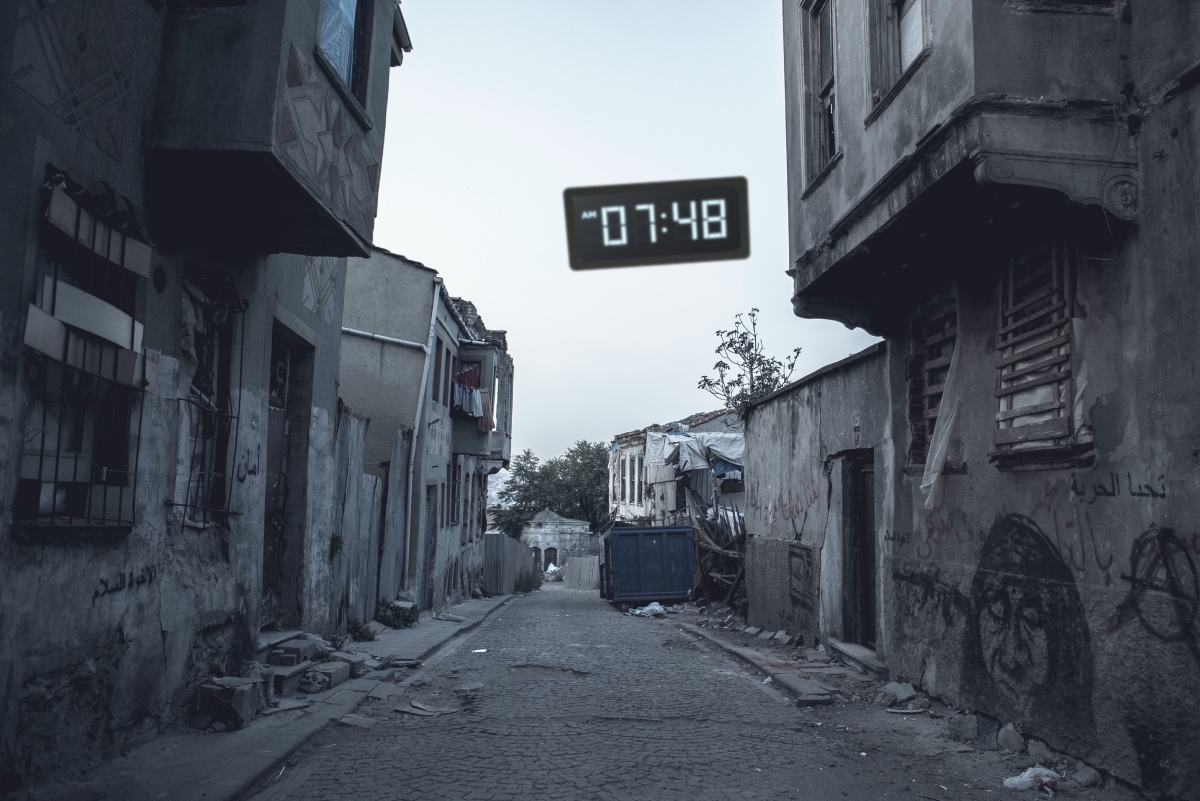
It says 7.48
